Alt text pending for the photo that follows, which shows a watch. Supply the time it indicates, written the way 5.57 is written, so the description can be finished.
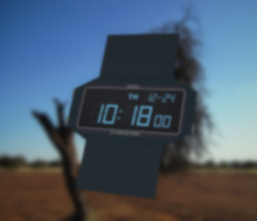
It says 10.18
